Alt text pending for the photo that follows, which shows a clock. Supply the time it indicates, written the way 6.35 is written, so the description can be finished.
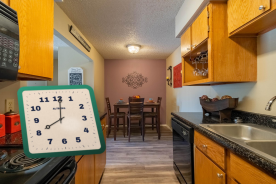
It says 8.01
